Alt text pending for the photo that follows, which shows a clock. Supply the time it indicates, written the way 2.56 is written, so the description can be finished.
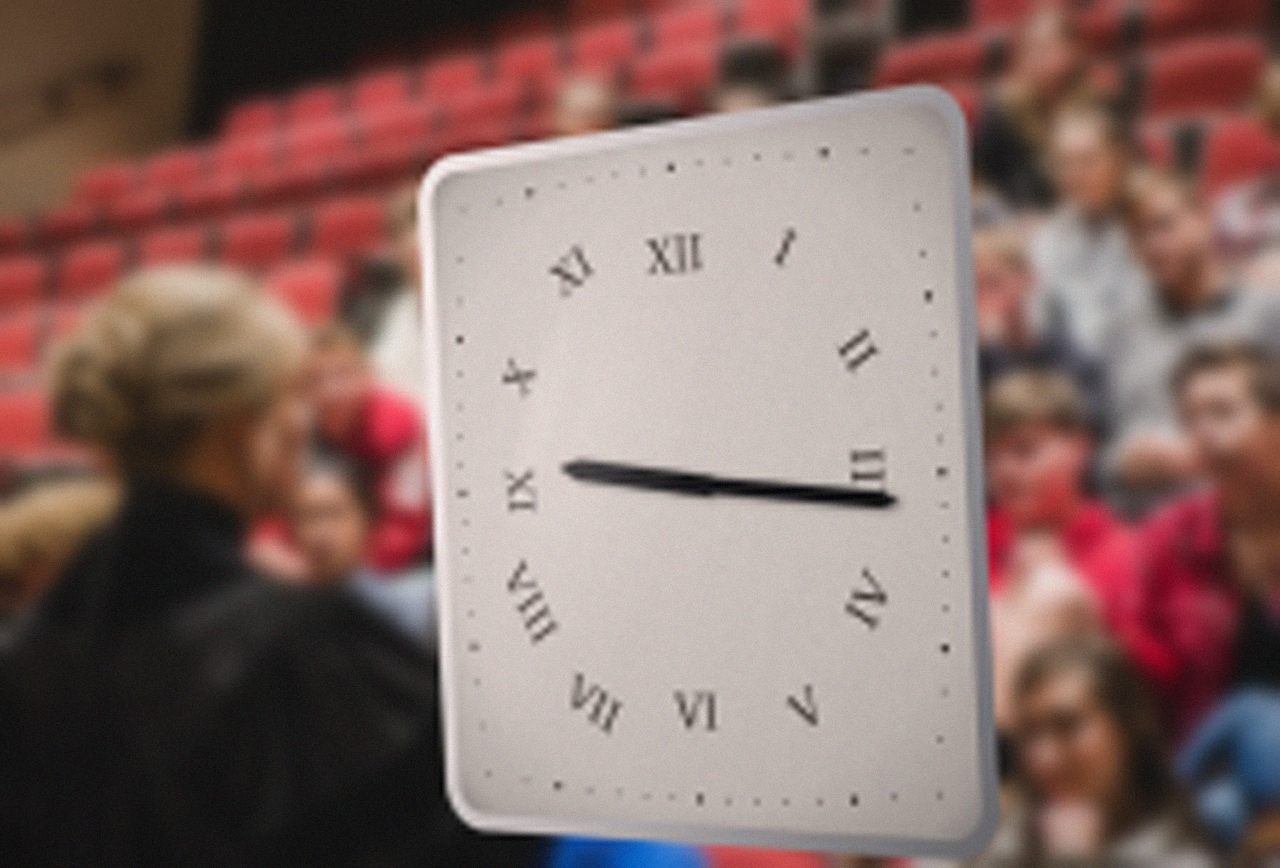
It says 9.16
